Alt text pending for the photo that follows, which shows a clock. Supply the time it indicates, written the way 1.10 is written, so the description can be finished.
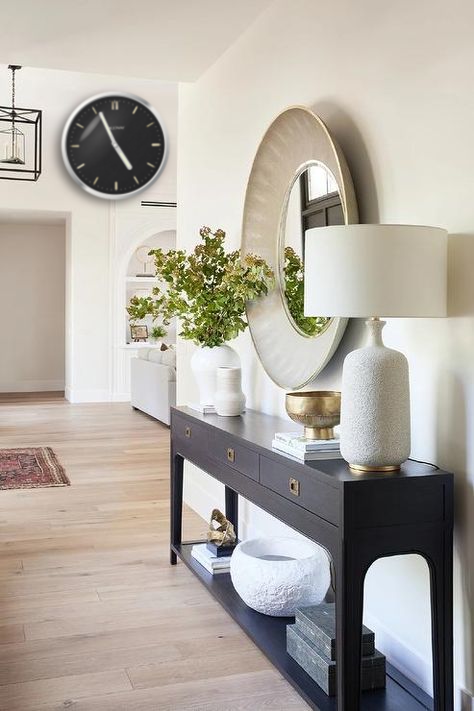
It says 4.56
